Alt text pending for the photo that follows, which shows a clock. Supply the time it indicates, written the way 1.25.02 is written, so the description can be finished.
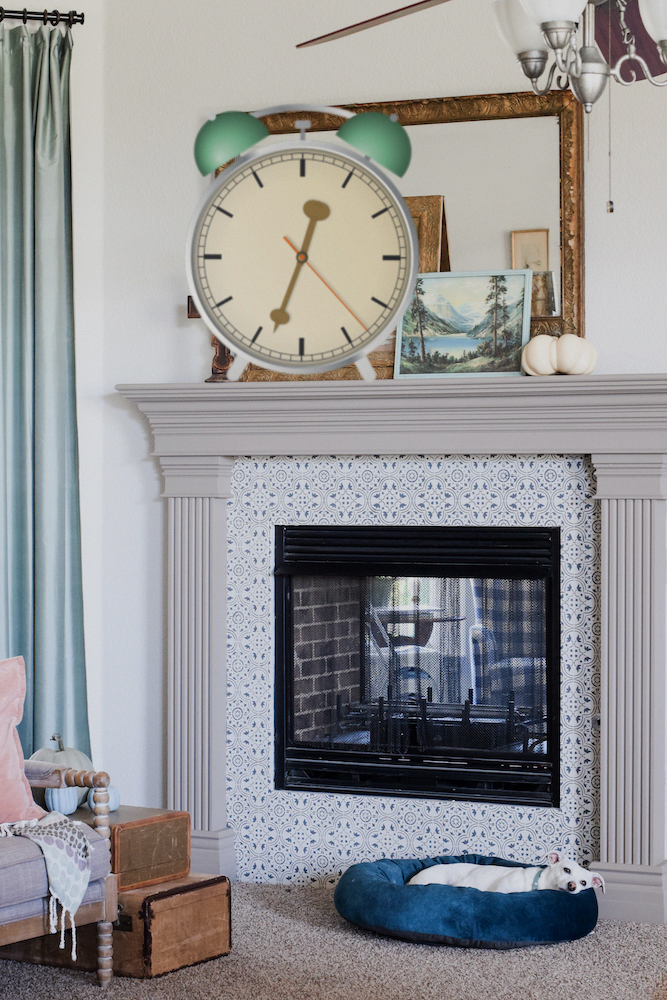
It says 12.33.23
